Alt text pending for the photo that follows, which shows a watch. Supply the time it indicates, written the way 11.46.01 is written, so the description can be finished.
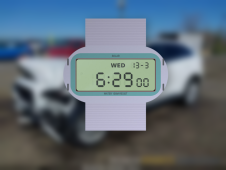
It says 6.29.00
